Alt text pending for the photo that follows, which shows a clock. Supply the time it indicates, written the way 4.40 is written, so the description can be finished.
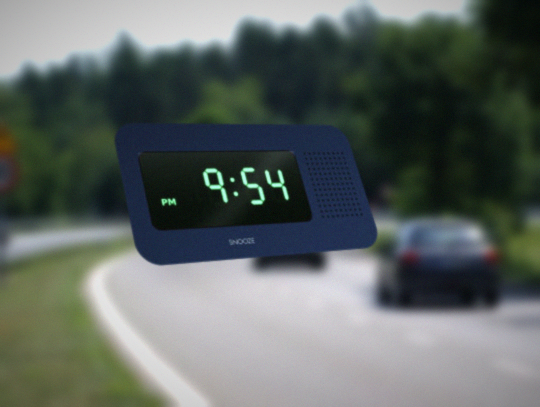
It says 9.54
